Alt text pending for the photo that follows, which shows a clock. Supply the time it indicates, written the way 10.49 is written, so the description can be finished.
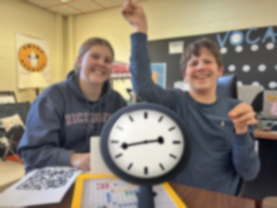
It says 2.43
